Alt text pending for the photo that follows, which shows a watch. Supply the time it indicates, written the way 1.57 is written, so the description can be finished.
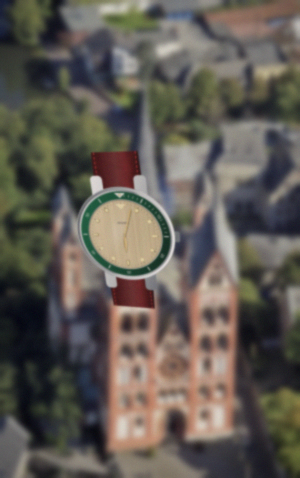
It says 6.03
